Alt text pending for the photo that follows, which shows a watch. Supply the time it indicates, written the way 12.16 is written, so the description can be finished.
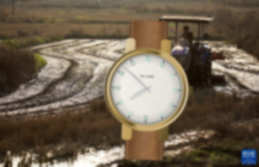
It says 7.52
